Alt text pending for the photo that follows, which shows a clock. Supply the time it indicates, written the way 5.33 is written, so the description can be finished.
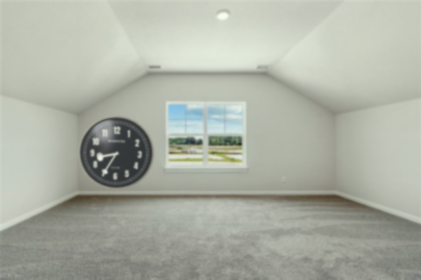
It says 8.35
